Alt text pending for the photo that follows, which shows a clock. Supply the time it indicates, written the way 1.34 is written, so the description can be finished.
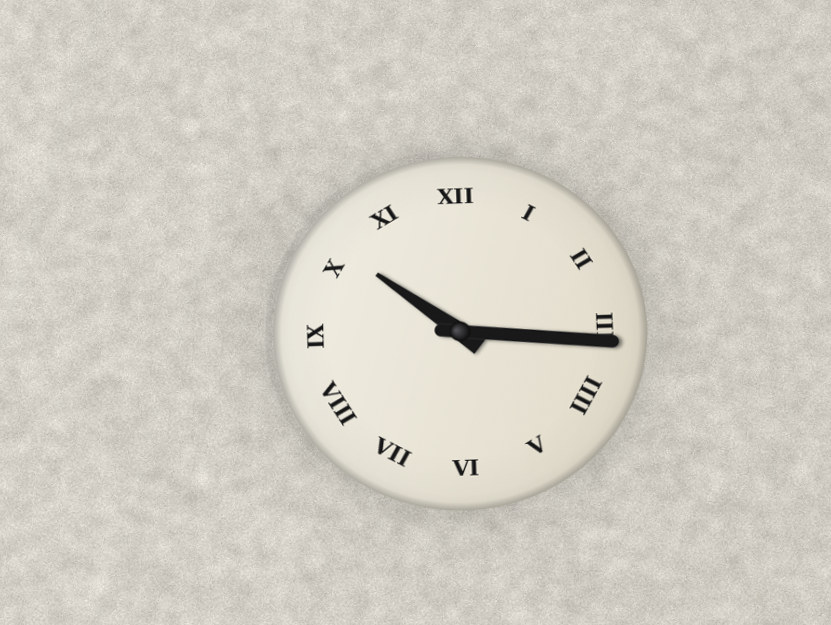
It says 10.16
